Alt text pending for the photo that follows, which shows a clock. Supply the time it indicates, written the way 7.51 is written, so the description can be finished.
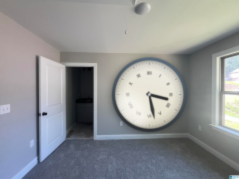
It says 3.28
